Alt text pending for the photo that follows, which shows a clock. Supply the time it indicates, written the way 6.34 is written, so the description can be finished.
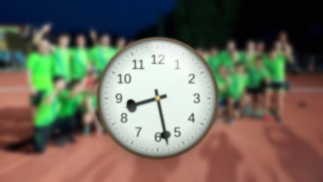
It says 8.28
